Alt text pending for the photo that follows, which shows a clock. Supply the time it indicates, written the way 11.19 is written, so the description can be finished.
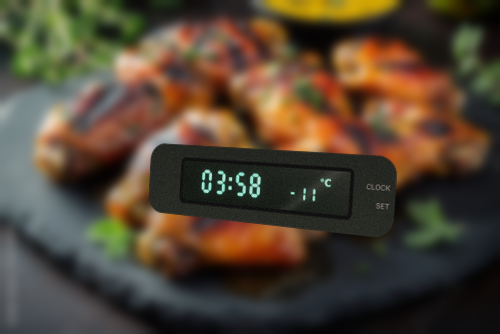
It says 3.58
